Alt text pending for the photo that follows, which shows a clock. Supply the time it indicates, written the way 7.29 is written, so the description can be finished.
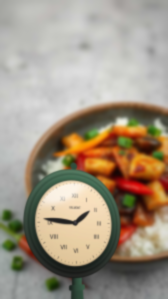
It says 1.46
